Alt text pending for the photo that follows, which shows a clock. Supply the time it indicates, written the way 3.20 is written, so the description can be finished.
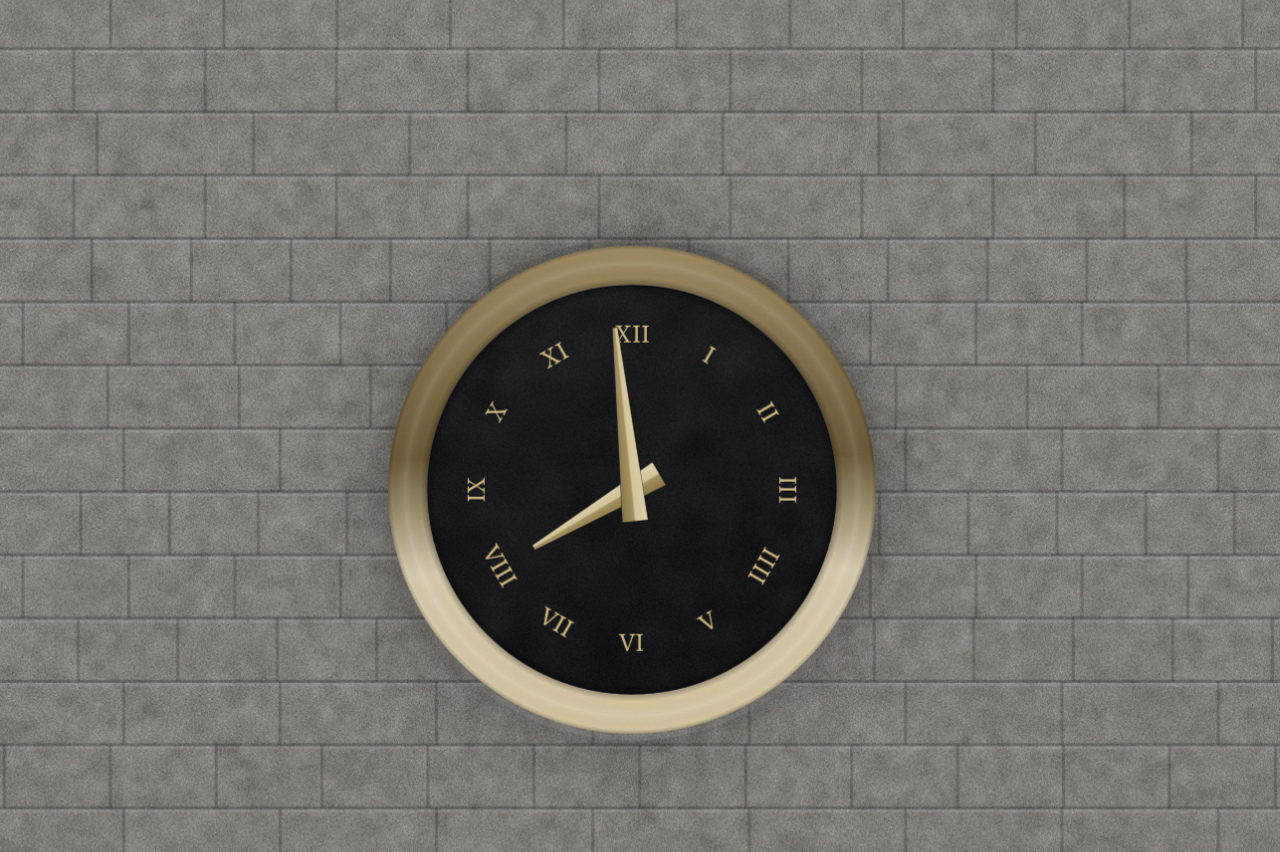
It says 7.59
